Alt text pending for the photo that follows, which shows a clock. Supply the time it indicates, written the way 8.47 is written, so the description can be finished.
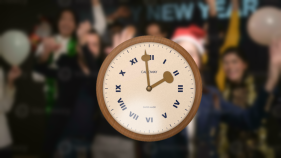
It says 1.59
